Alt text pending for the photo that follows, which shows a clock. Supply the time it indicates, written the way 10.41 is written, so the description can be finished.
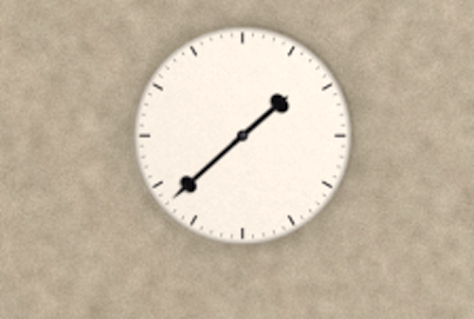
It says 1.38
